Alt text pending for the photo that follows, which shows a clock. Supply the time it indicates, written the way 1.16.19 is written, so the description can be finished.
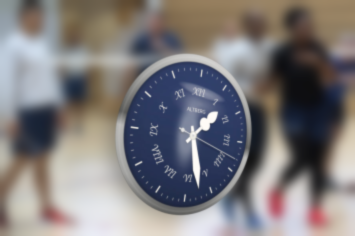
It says 1.27.18
